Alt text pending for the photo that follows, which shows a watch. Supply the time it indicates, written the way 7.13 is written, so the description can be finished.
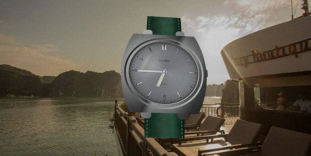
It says 6.45
